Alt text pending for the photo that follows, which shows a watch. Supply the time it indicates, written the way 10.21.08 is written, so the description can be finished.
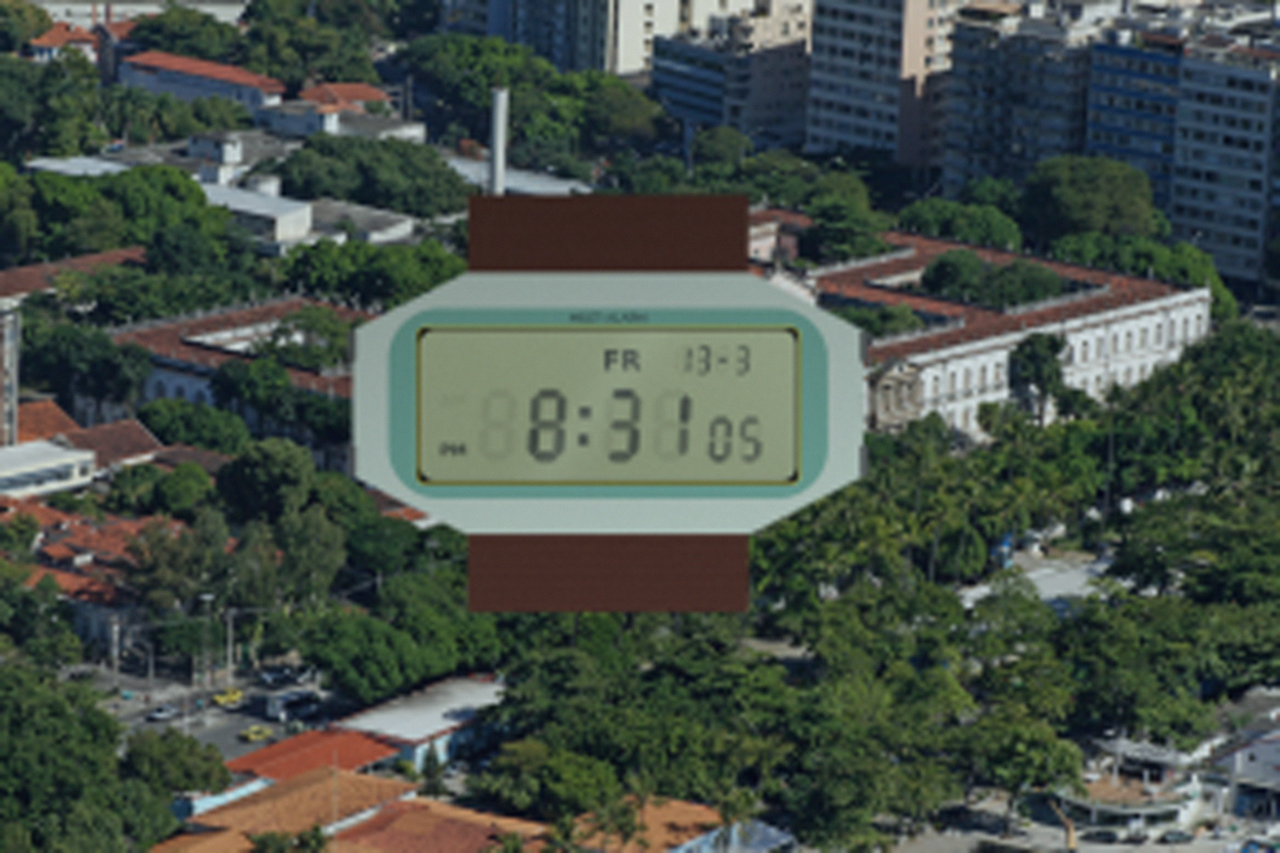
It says 8.31.05
